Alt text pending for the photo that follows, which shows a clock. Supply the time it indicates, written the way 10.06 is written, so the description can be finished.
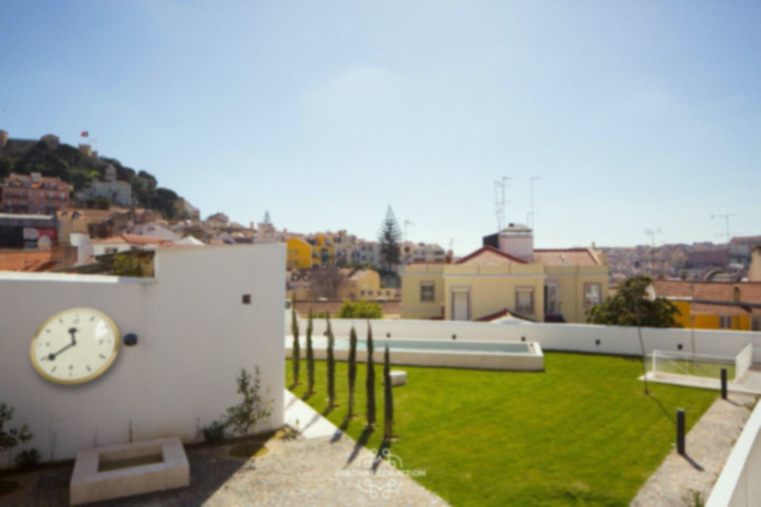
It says 11.39
